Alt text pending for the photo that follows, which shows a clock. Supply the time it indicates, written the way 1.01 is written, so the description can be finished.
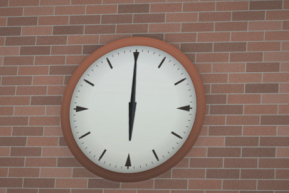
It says 6.00
